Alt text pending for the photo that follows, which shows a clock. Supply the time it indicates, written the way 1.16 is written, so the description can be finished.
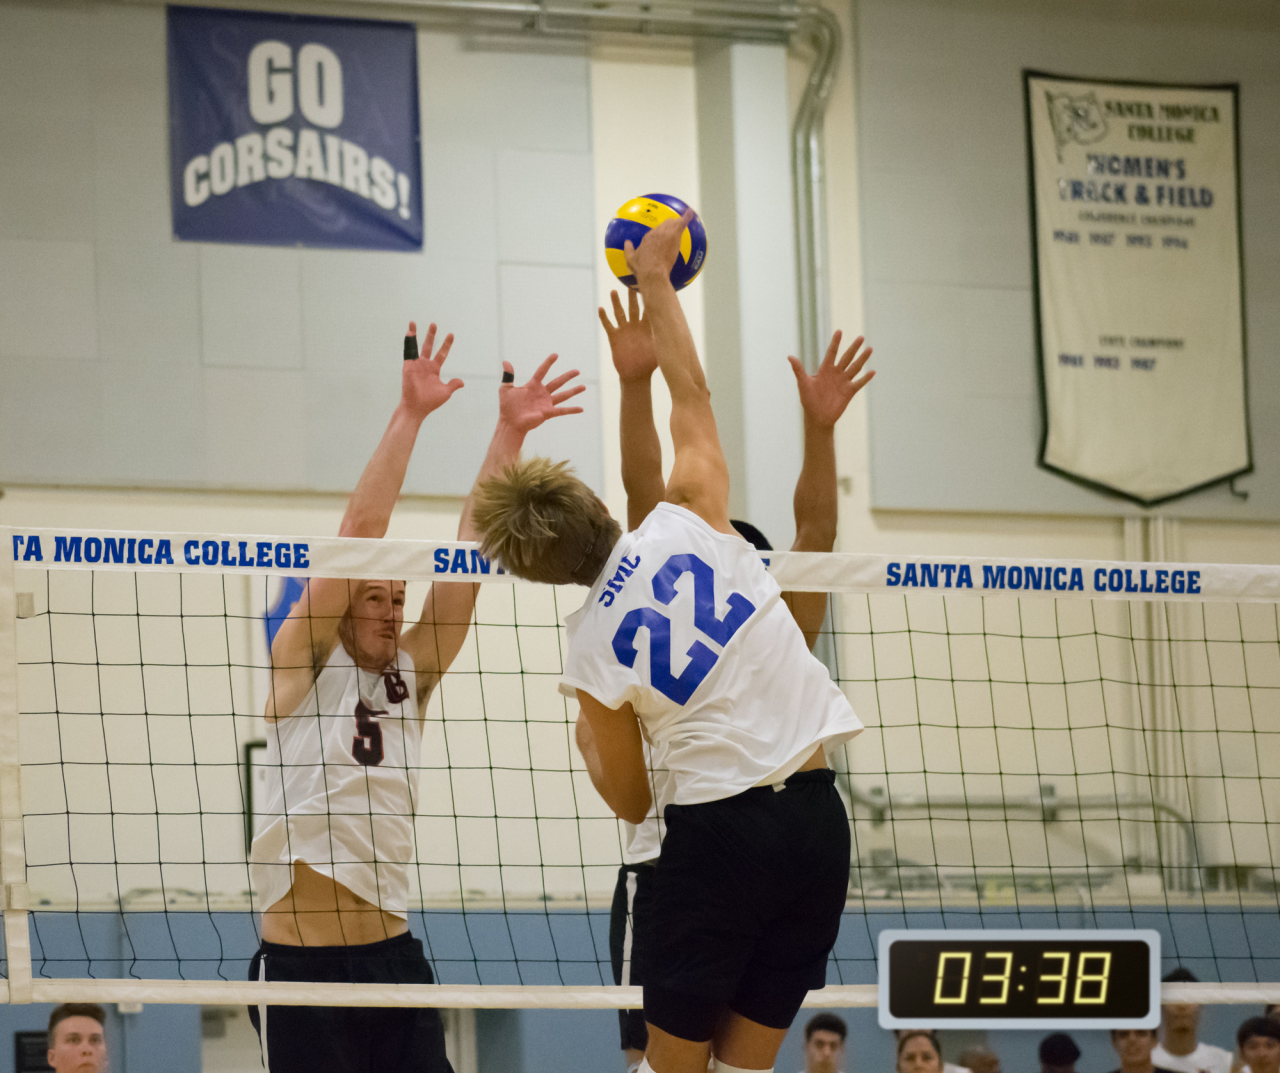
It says 3.38
